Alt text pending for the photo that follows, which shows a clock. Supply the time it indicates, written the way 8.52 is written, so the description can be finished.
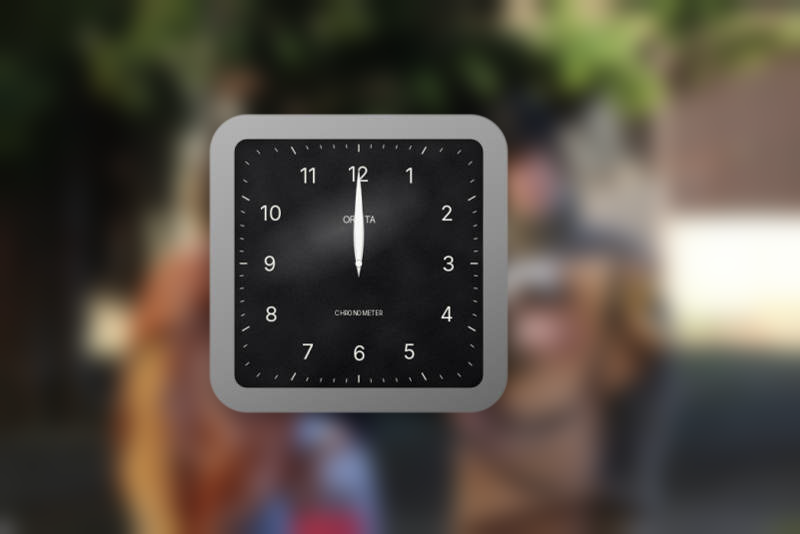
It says 12.00
